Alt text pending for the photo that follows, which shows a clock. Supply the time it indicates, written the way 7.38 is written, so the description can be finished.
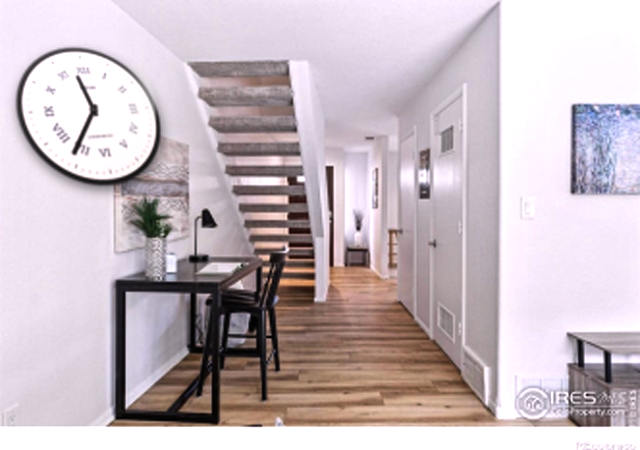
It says 11.36
